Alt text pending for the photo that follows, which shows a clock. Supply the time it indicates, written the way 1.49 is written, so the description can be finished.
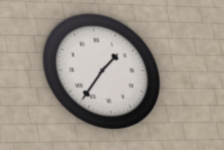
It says 1.37
